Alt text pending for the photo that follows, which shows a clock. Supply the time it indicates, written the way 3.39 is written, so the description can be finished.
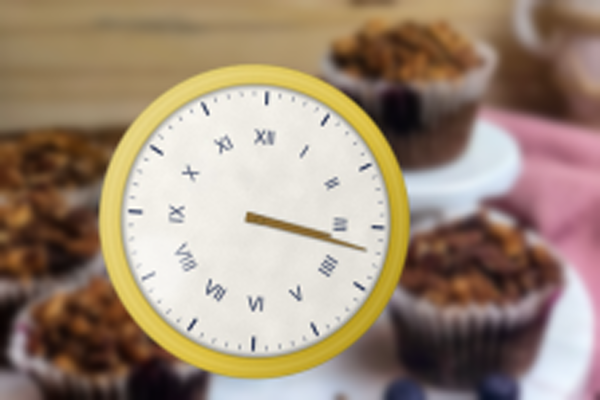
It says 3.17
